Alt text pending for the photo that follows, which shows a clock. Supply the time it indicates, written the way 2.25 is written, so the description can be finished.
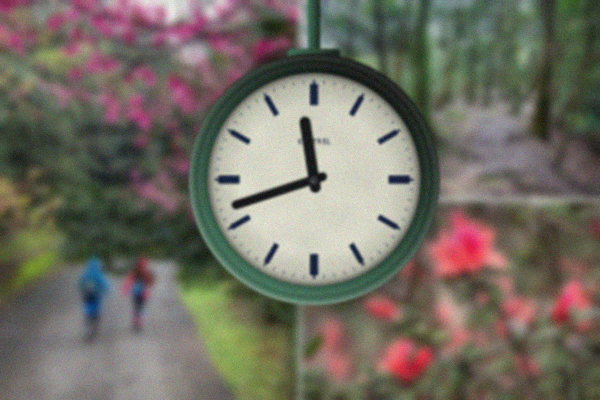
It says 11.42
